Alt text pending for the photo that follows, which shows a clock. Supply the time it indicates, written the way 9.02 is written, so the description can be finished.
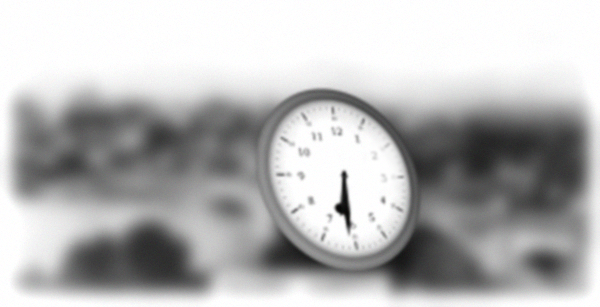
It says 6.31
